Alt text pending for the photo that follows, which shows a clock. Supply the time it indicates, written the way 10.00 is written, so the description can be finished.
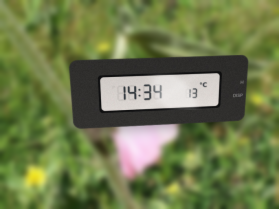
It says 14.34
